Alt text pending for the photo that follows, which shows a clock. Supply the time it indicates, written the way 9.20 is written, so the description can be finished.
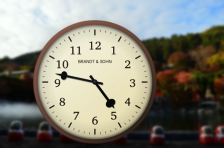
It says 4.47
